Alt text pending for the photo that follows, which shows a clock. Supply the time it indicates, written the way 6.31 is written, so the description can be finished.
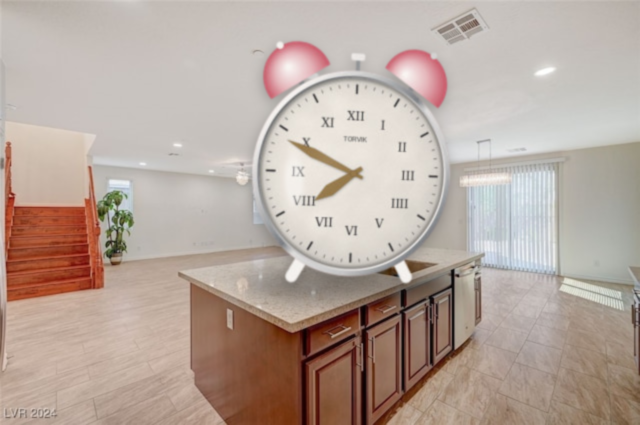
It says 7.49
